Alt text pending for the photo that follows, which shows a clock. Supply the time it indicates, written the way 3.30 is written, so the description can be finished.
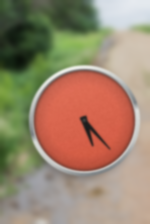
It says 5.23
